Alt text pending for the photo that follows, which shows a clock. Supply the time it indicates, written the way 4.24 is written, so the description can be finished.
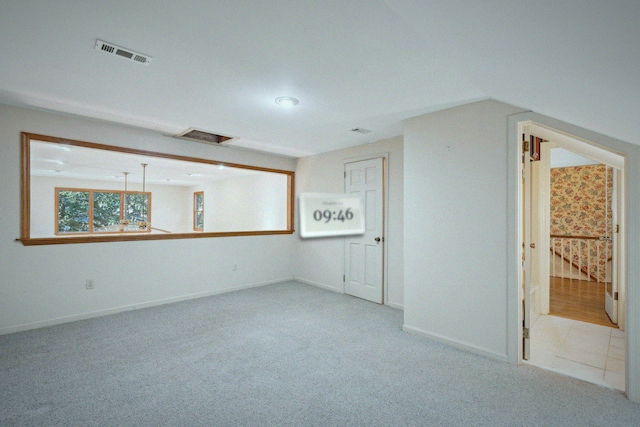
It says 9.46
